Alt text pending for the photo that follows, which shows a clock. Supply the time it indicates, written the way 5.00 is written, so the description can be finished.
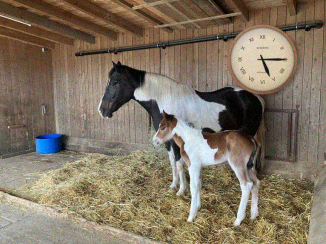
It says 5.15
